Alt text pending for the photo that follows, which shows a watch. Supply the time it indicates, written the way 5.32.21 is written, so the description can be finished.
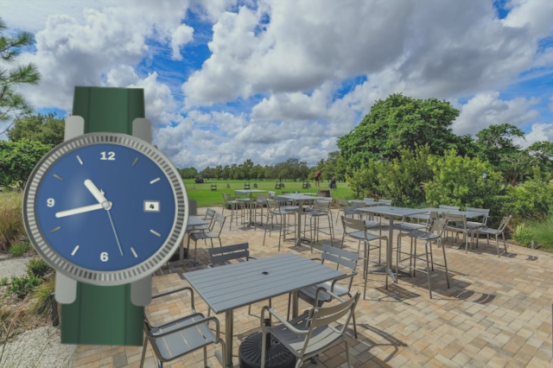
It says 10.42.27
